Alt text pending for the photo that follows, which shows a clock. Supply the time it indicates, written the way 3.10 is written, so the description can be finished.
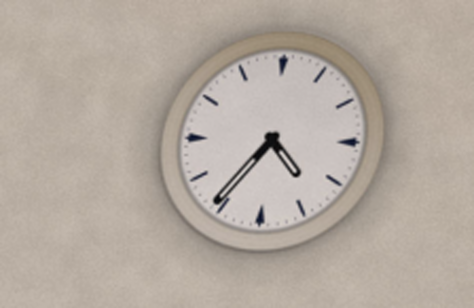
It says 4.36
